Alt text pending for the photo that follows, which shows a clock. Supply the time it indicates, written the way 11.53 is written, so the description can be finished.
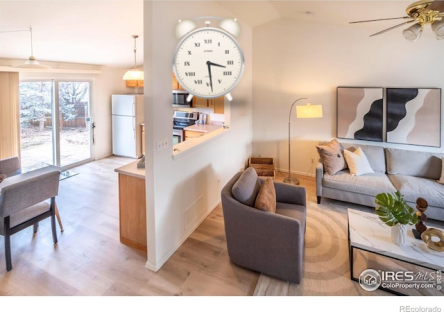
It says 3.29
